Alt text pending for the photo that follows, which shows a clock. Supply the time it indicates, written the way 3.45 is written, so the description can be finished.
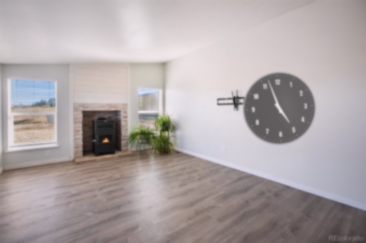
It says 4.57
